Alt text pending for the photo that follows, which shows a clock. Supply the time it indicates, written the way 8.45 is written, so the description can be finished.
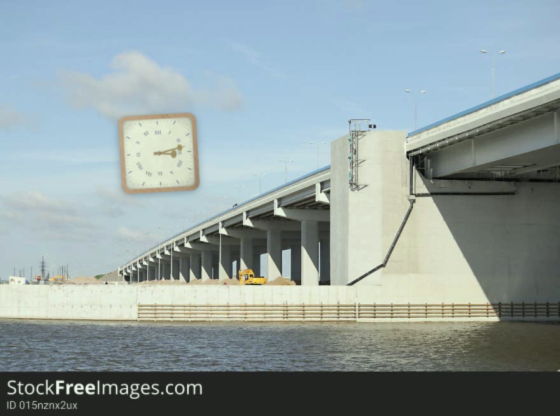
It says 3.13
